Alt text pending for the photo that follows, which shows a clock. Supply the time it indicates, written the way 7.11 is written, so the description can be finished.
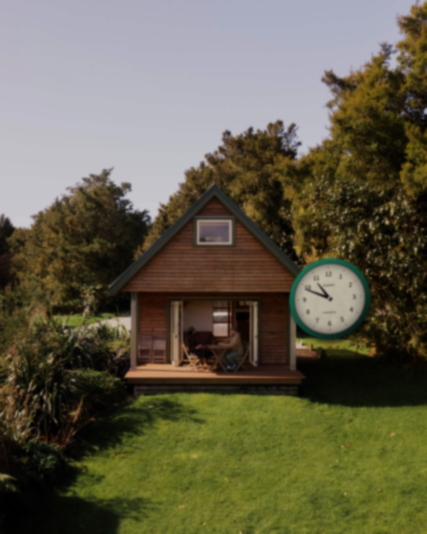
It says 10.49
